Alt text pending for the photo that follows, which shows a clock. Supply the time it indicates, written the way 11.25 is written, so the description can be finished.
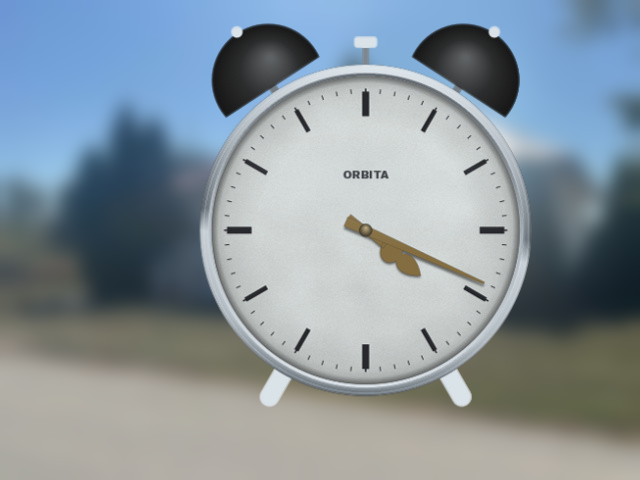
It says 4.19
